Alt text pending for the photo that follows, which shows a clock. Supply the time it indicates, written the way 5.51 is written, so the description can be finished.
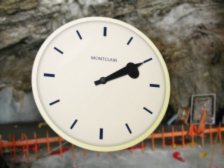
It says 2.10
